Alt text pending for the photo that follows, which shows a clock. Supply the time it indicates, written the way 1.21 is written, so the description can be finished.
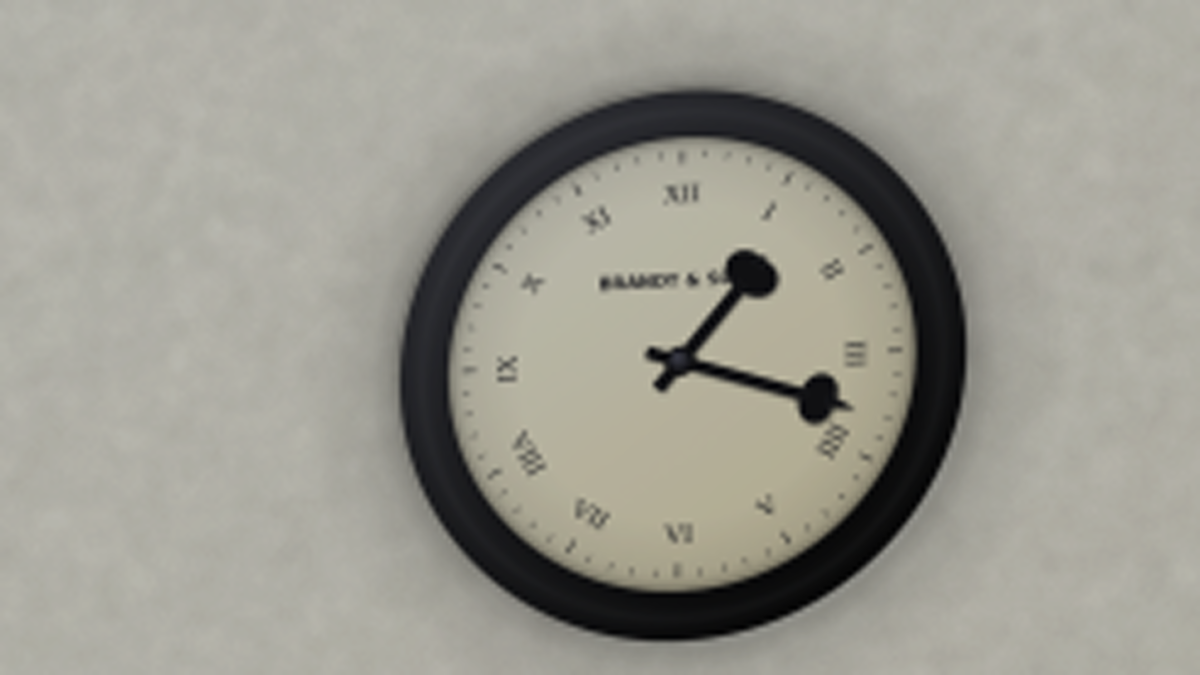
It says 1.18
